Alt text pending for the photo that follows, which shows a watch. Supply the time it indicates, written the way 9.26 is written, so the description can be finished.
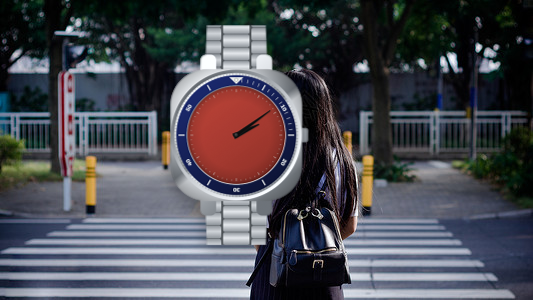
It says 2.09
